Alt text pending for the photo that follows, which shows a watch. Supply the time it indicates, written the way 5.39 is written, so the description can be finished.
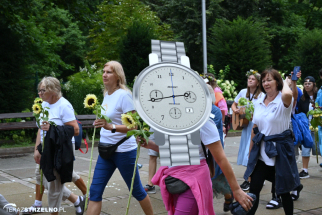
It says 2.43
